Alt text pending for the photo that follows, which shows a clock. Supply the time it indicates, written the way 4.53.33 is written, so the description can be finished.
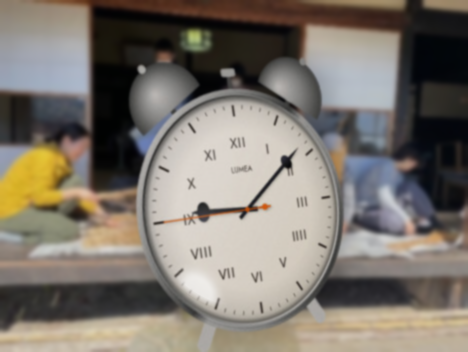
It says 9.08.45
